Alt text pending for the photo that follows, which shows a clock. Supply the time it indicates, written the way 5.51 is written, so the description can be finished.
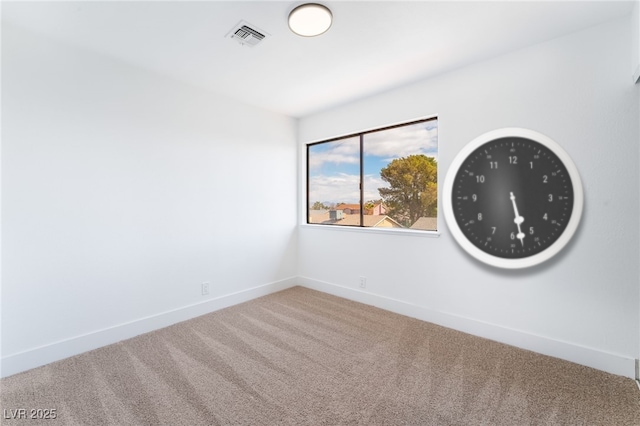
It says 5.28
